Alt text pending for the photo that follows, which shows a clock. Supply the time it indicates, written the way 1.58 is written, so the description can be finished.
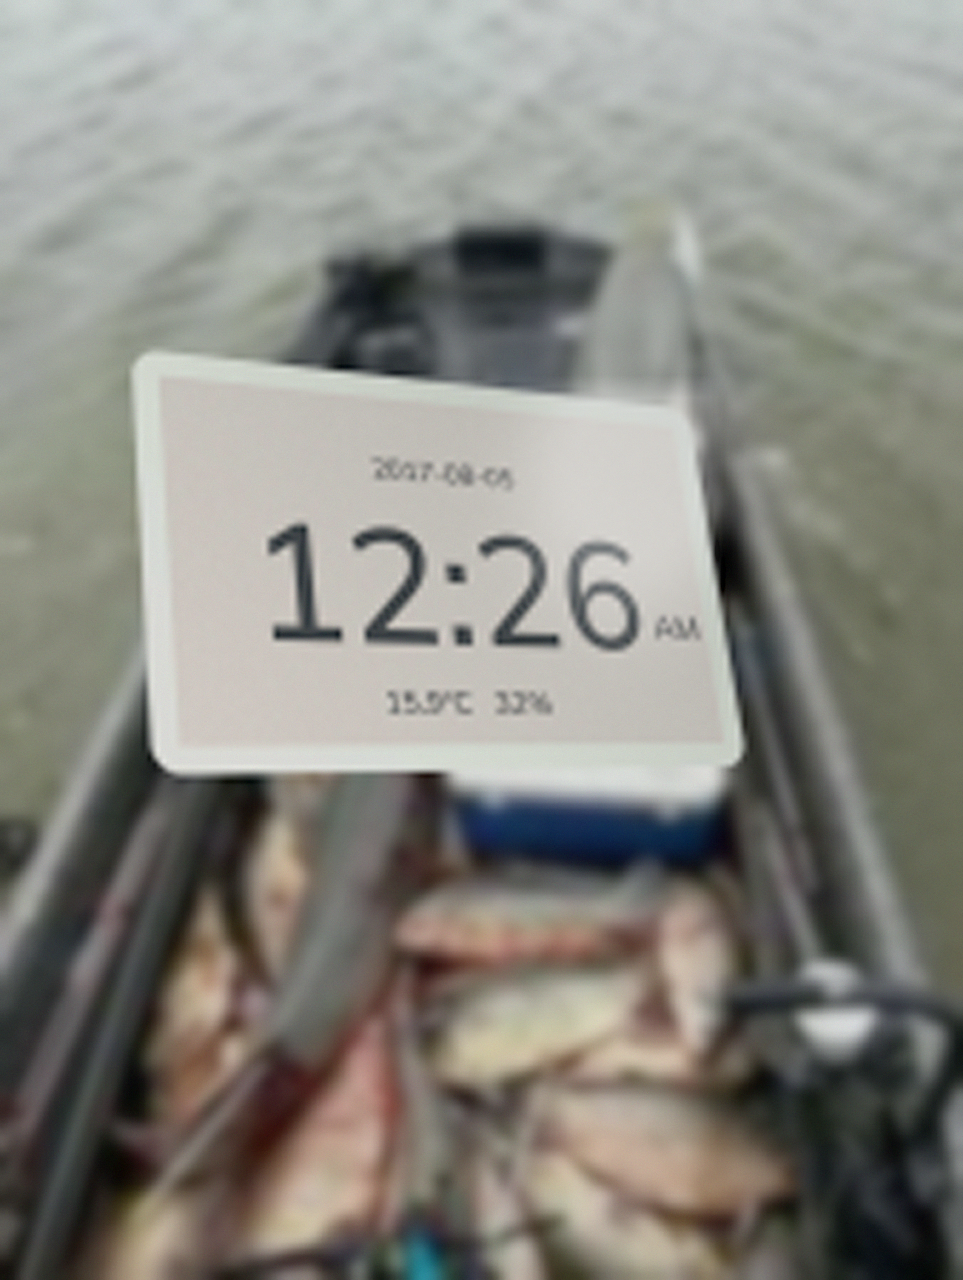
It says 12.26
